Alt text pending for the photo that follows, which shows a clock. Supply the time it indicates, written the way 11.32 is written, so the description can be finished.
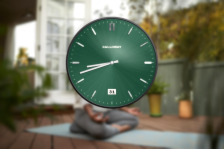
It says 8.42
